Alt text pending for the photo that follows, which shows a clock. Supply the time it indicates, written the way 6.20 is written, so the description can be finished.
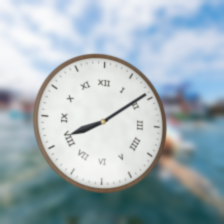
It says 8.09
